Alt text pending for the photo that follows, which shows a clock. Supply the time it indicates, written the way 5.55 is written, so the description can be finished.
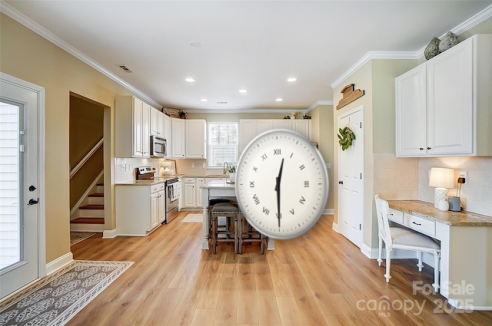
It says 12.30
